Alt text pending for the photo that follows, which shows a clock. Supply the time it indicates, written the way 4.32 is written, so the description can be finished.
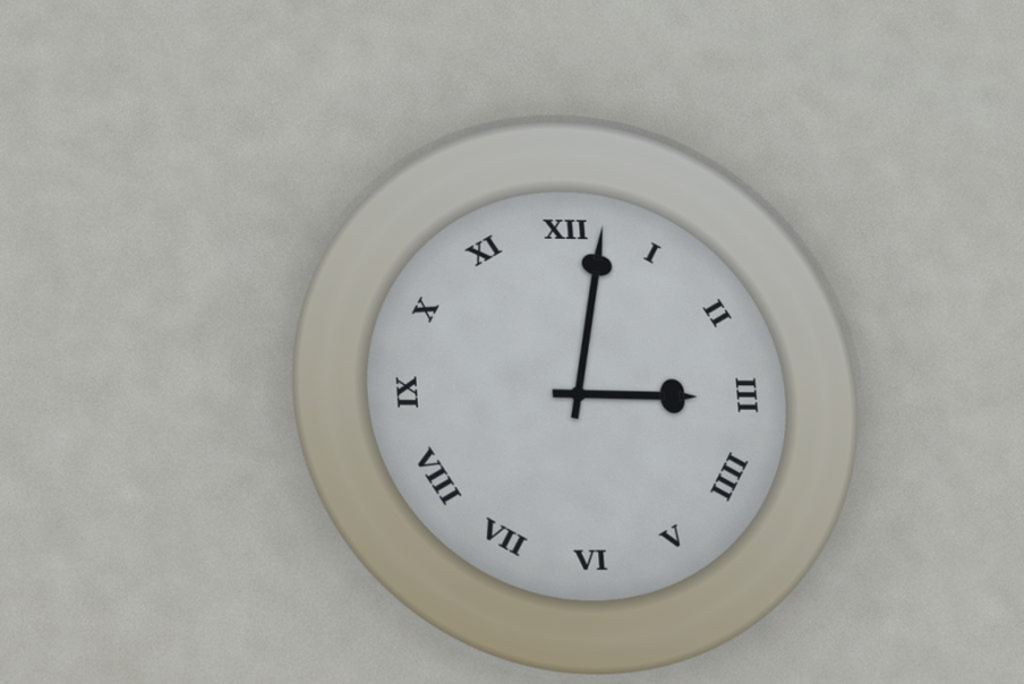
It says 3.02
